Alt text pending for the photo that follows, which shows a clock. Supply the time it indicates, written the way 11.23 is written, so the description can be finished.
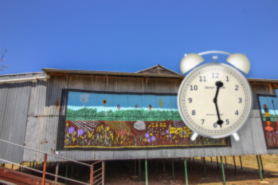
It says 12.28
